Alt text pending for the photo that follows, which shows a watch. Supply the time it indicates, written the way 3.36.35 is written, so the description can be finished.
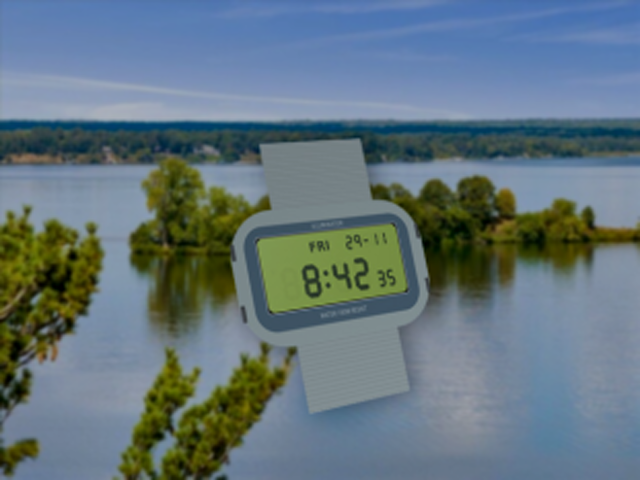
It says 8.42.35
